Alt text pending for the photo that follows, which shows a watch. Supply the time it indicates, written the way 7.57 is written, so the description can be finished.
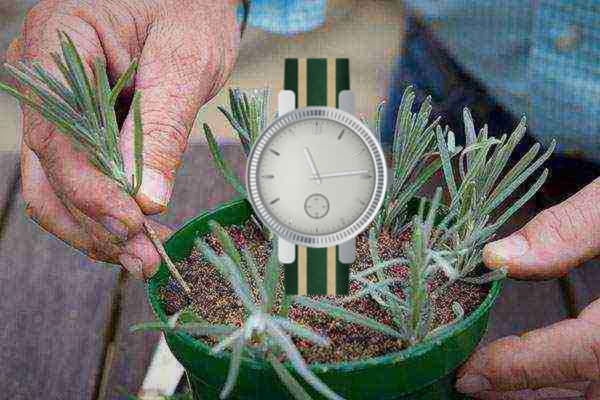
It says 11.14
